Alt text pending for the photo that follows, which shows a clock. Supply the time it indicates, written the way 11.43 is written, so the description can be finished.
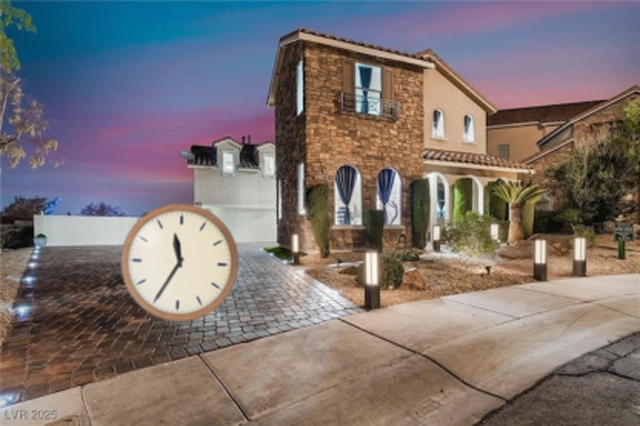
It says 11.35
